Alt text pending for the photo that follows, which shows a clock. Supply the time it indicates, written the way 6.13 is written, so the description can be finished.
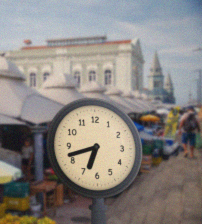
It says 6.42
